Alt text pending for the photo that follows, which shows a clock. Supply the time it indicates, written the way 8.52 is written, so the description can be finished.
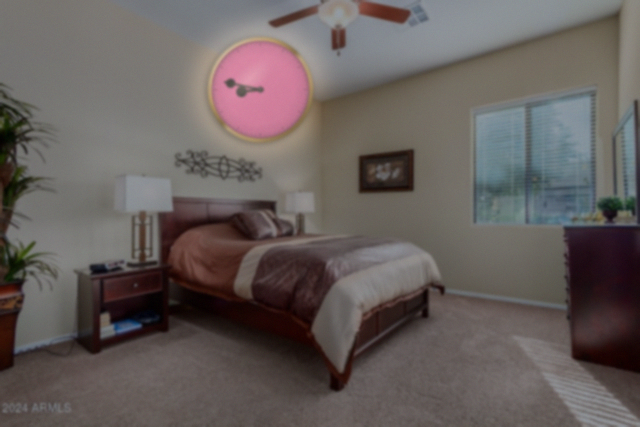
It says 8.47
